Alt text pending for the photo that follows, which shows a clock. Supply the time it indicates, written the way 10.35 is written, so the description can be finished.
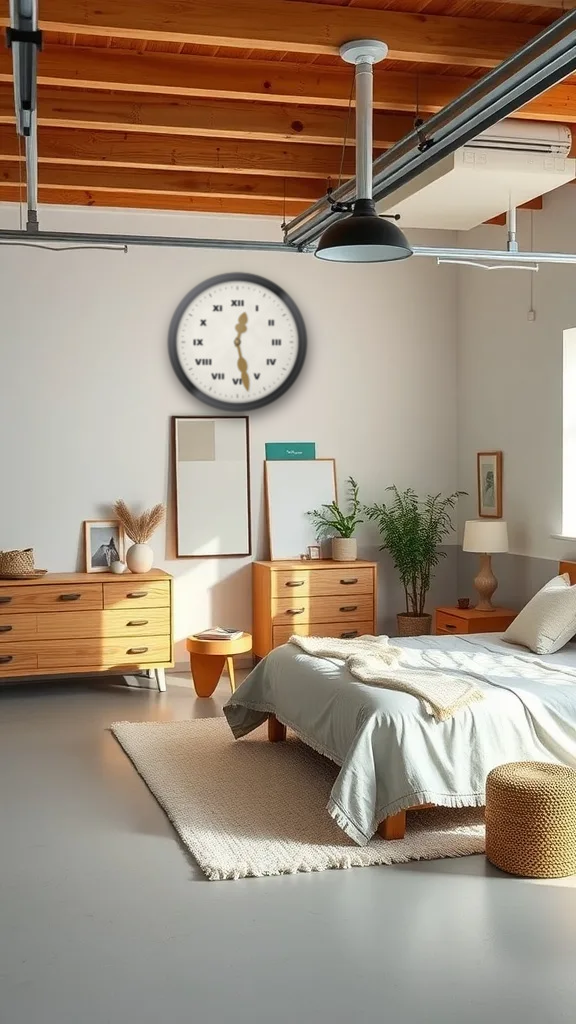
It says 12.28
